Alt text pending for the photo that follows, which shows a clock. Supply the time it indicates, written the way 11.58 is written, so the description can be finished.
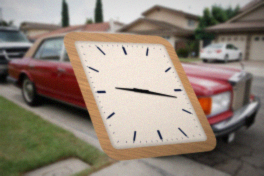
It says 9.17
